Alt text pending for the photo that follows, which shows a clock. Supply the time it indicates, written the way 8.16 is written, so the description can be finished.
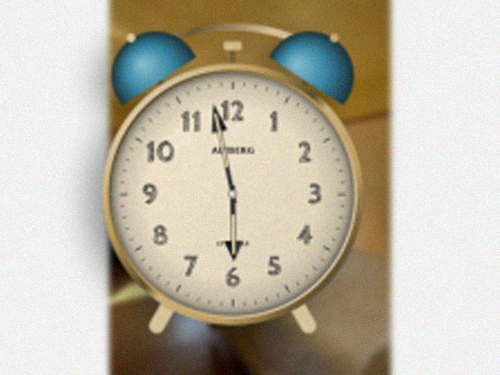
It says 5.58
